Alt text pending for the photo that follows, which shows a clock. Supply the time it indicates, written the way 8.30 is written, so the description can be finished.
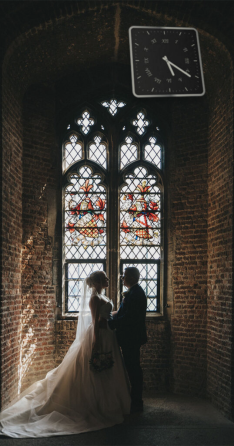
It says 5.21
